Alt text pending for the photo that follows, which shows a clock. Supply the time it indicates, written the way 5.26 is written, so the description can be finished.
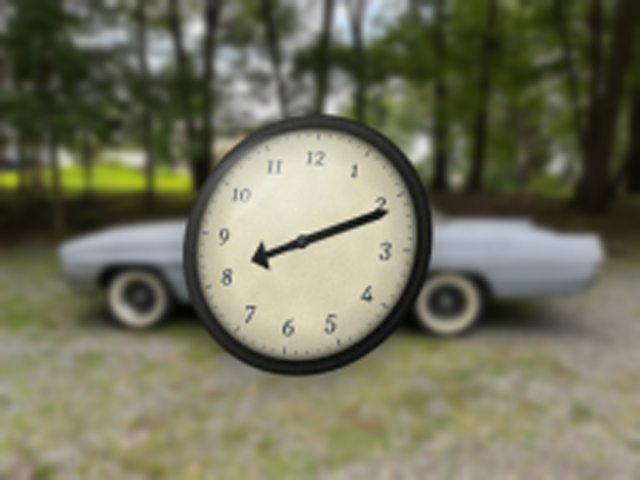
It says 8.11
